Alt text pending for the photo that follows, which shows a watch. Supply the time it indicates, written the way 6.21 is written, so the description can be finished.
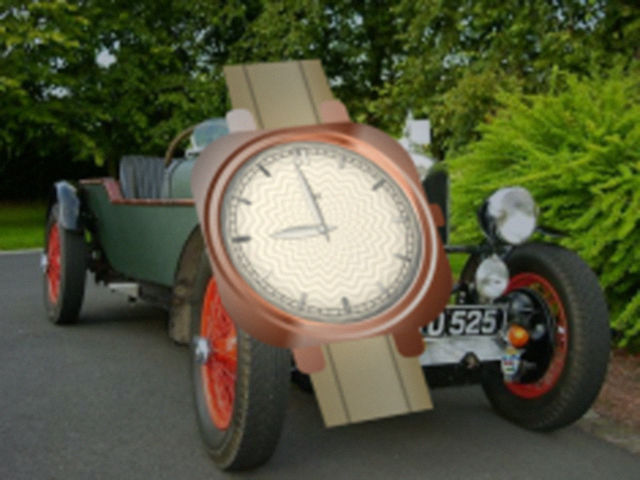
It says 8.59
